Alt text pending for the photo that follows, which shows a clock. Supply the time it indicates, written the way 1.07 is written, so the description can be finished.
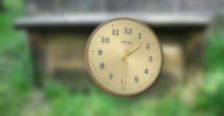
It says 1.30
